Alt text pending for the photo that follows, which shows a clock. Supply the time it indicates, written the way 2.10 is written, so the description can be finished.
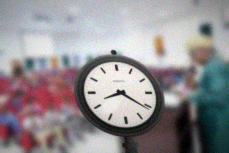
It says 8.21
